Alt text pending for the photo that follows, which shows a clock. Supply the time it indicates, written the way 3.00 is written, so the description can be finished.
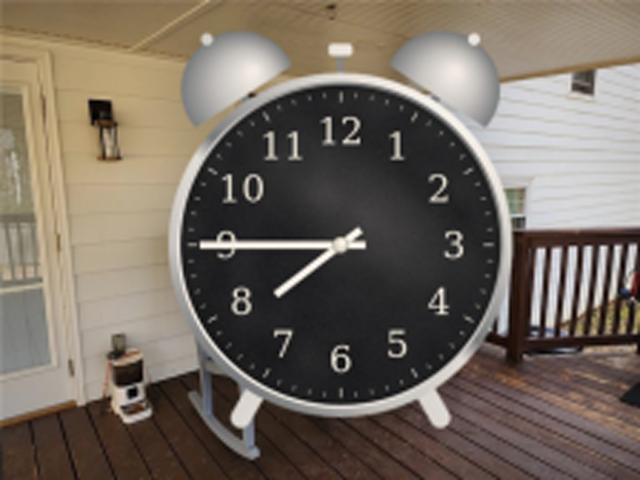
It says 7.45
